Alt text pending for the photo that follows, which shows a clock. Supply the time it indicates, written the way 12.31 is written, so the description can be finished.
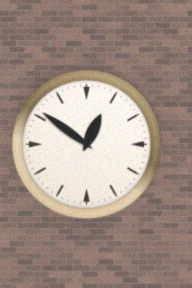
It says 12.51
